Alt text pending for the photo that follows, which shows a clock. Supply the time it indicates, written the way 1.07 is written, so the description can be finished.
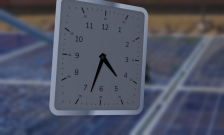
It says 4.33
